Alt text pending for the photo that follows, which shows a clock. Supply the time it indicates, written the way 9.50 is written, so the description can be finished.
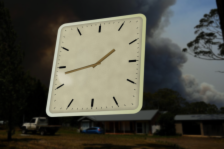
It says 1.43
